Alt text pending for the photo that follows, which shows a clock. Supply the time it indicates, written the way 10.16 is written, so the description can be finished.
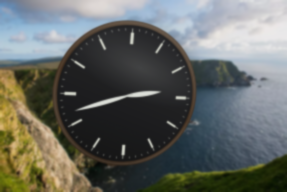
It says 2.42
